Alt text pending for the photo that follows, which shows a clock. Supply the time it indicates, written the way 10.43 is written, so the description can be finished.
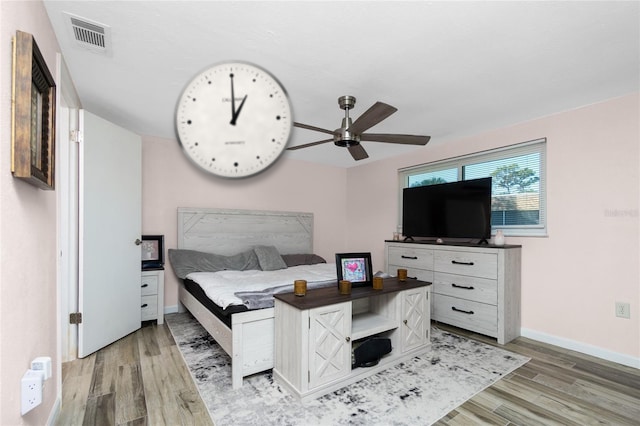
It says 1.00
